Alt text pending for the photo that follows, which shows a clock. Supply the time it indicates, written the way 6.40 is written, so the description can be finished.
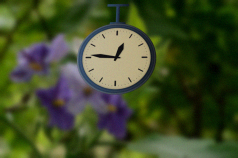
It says 12.46
